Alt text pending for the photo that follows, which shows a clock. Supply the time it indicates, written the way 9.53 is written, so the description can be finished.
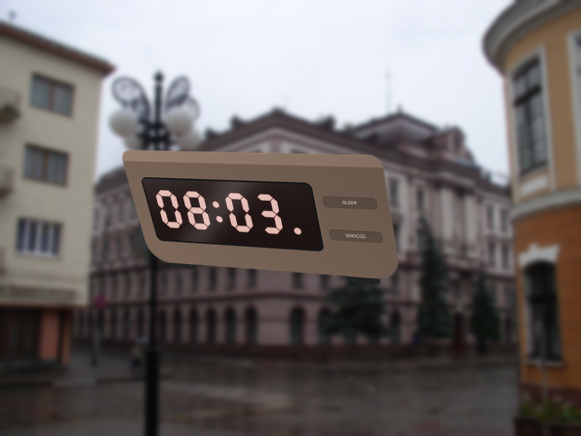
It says 8.03
